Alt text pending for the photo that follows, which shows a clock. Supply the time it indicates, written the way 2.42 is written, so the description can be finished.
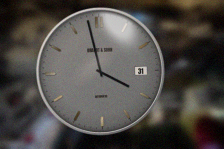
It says 3.58
